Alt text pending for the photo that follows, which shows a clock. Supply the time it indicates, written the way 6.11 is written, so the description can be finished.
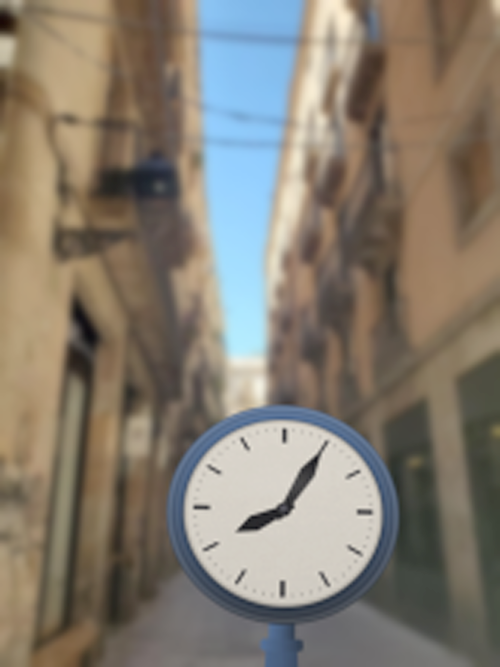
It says 8.05
